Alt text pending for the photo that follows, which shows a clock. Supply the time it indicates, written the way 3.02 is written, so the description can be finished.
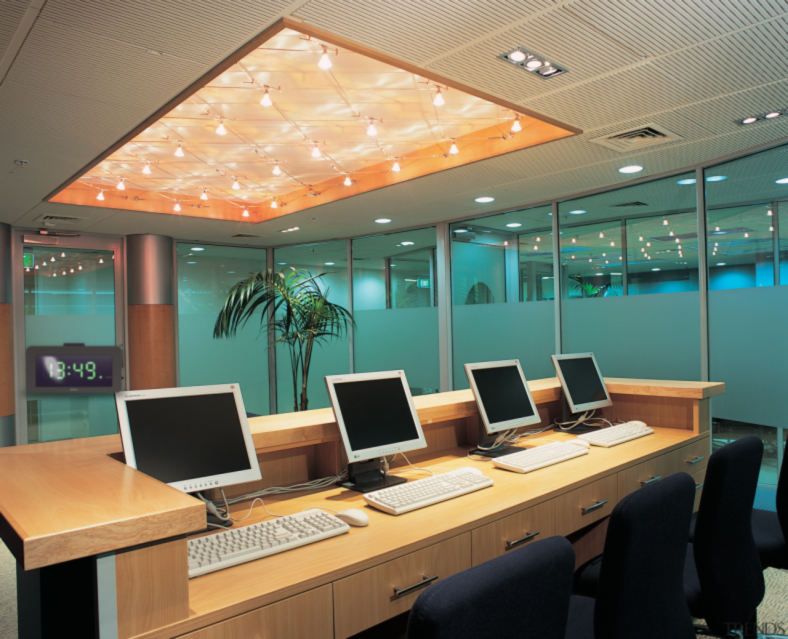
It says 13.49
